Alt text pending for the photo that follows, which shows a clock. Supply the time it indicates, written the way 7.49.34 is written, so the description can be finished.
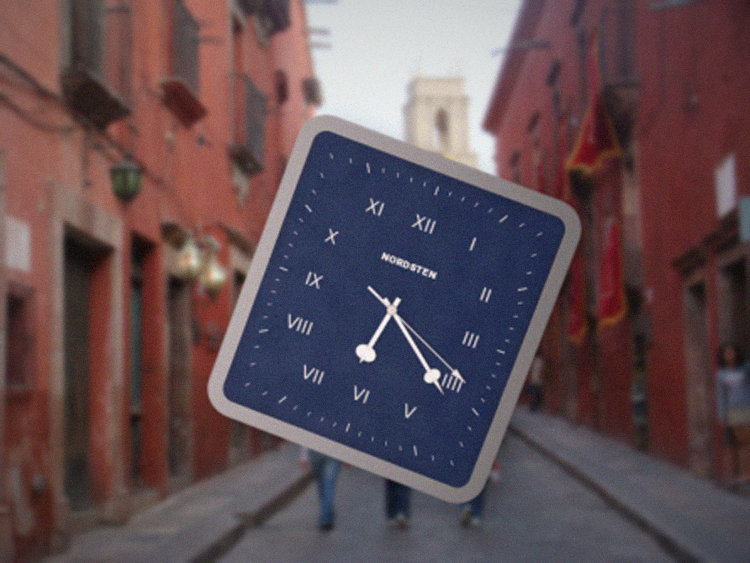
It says 6.21.19
